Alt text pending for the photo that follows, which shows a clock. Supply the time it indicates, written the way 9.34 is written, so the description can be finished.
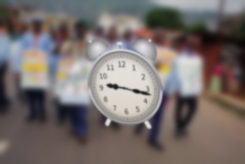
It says 9.17
